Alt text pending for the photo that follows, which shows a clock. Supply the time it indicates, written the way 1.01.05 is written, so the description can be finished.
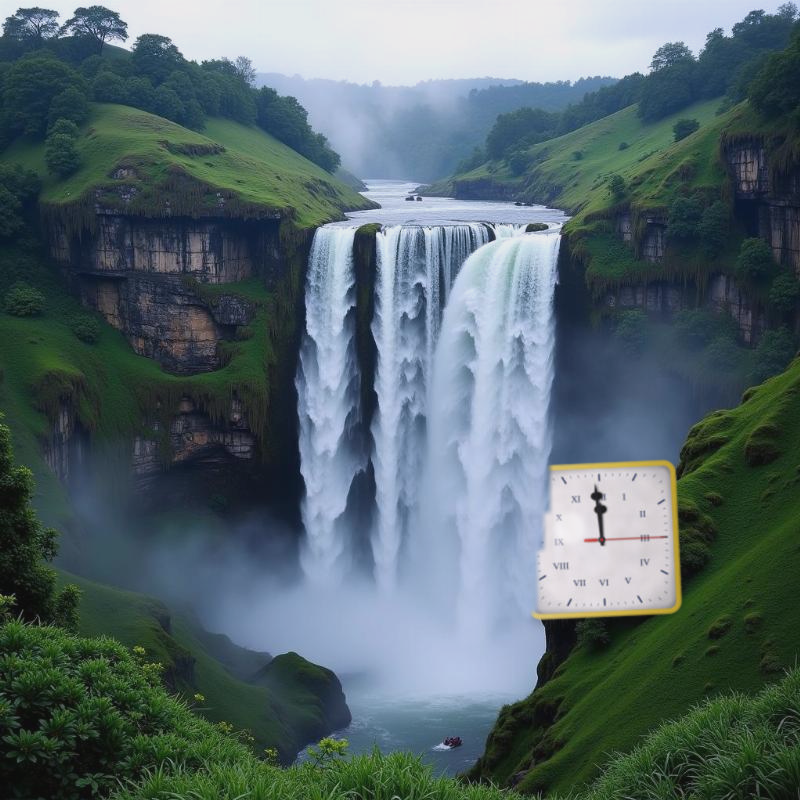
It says 11.59.15
